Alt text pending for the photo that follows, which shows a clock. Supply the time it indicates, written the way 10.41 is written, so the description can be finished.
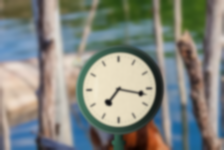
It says 7.17
